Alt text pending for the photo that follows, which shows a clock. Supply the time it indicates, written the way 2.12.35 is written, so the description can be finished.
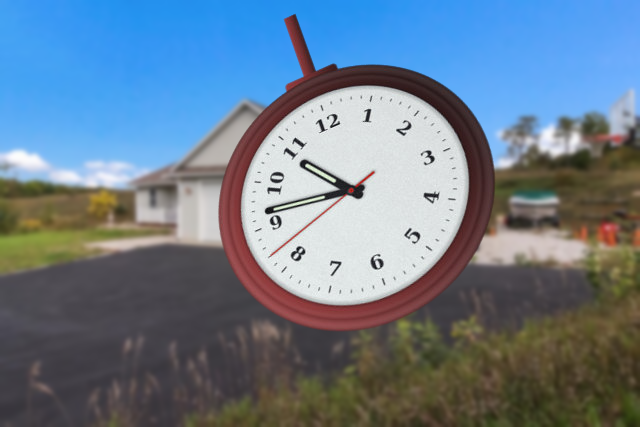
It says 10.46.42
